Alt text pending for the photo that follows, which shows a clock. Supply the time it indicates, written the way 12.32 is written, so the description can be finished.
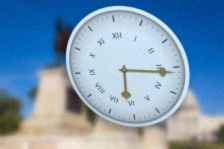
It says 6.16
